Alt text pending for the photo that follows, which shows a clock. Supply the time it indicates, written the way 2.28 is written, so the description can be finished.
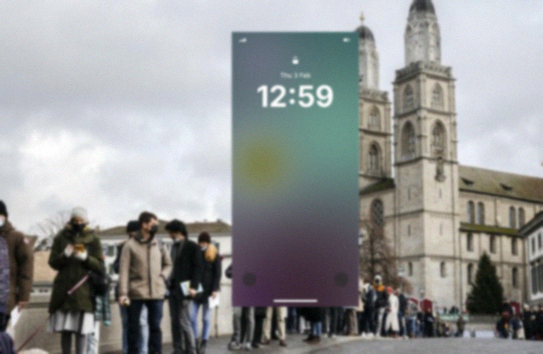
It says 12.59
